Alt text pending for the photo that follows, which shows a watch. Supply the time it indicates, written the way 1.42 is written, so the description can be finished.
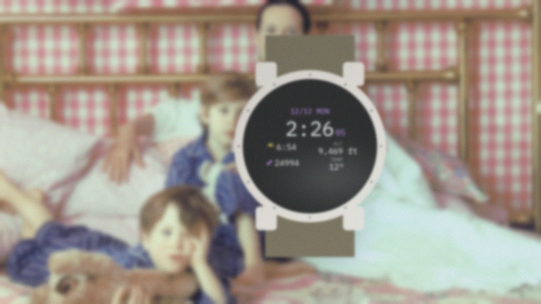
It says 2.26
